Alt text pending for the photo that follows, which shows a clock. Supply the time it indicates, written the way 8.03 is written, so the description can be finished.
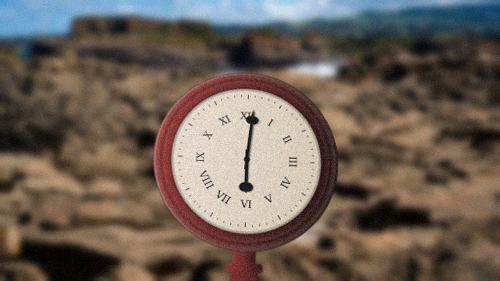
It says 6.01
